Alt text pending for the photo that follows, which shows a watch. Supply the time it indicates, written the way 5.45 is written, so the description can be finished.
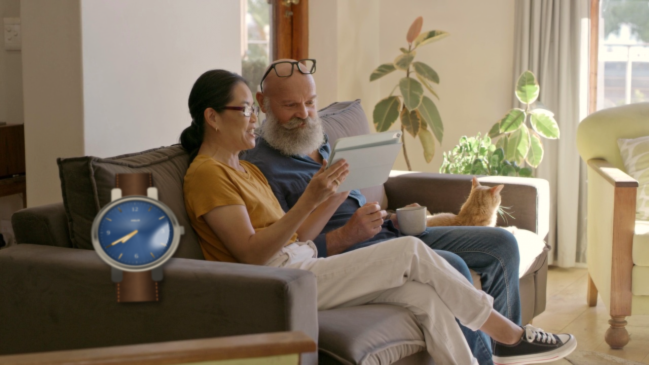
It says 7.40
